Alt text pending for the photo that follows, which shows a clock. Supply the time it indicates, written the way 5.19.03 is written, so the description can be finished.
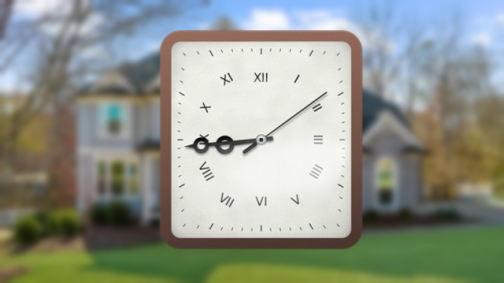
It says 8.44.09
